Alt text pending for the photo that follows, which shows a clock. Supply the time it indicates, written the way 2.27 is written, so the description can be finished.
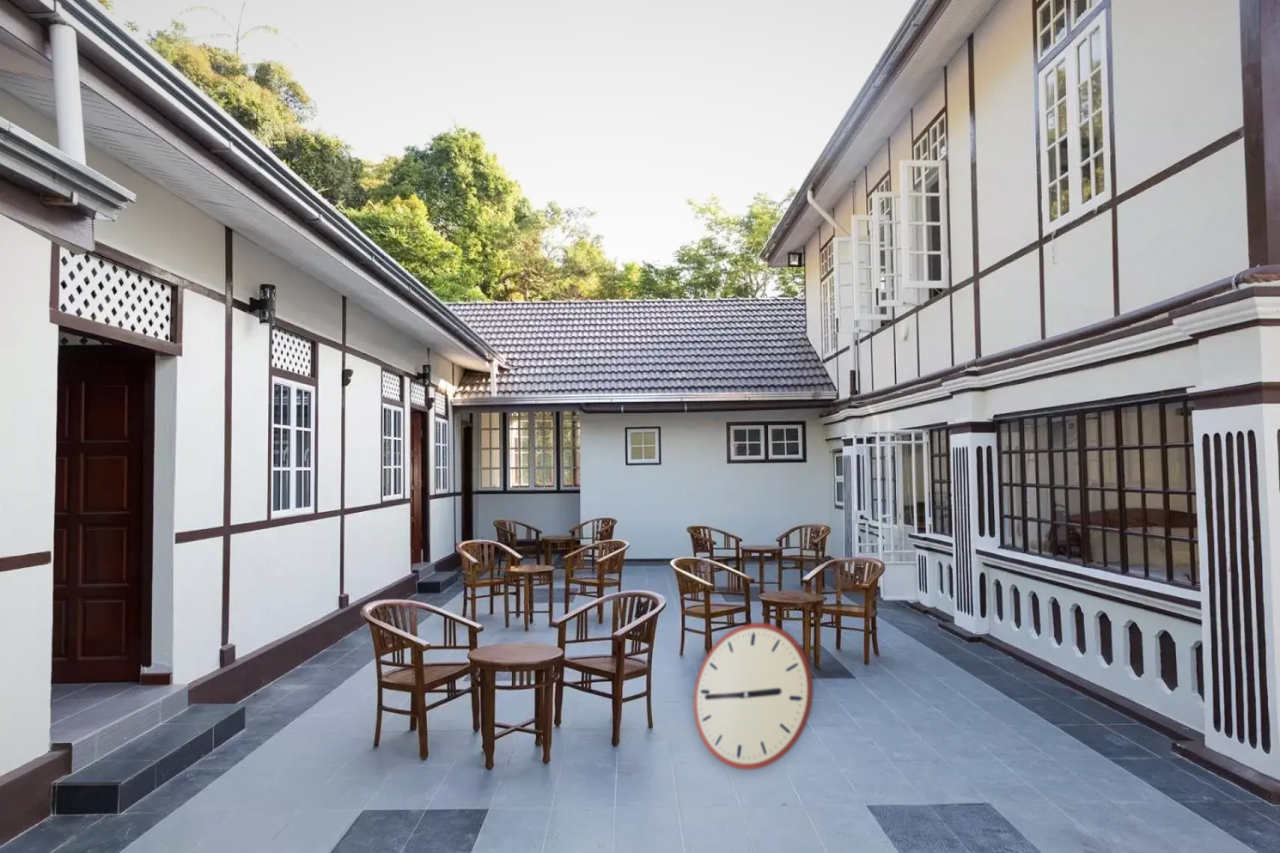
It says 2.44
